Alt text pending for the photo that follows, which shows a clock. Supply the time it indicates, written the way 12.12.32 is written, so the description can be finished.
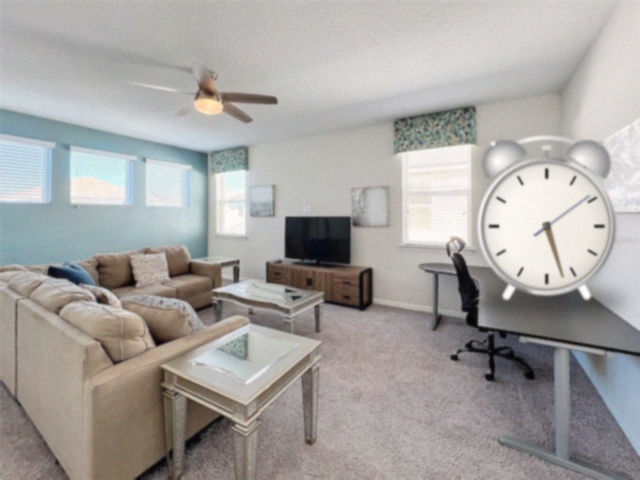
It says 5.27.09
